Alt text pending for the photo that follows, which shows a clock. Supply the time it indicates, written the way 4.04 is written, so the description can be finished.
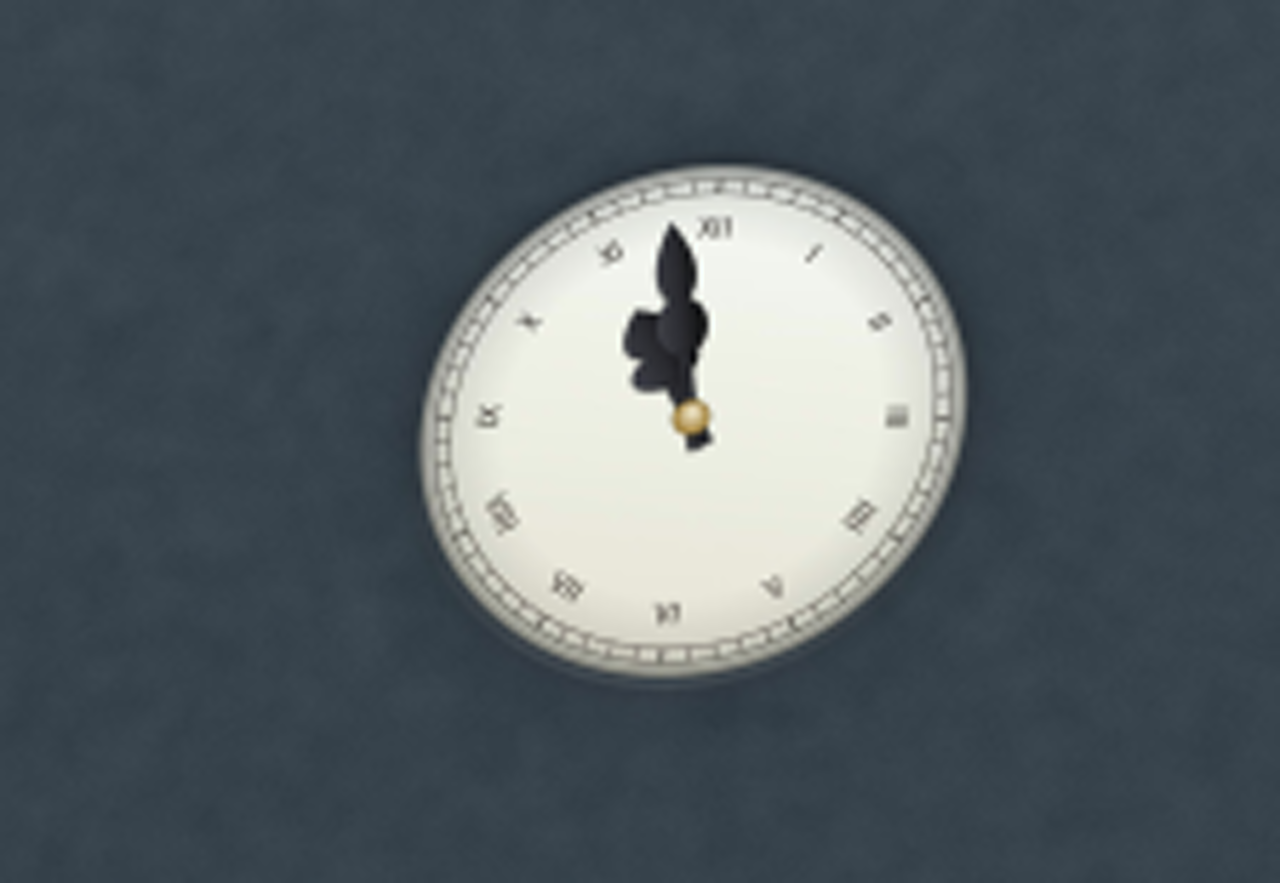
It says 10.58
